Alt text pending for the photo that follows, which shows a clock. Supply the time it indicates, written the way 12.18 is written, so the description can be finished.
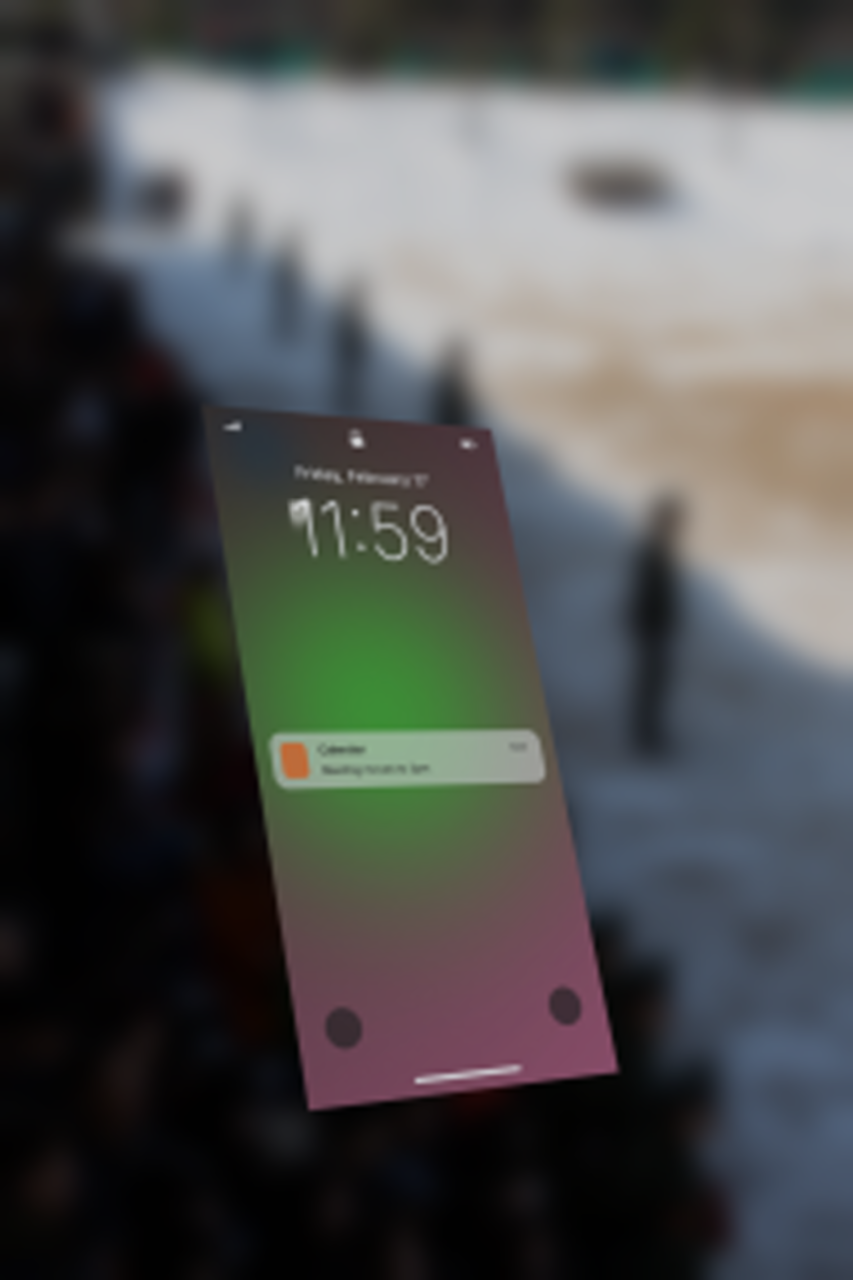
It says 11.59
